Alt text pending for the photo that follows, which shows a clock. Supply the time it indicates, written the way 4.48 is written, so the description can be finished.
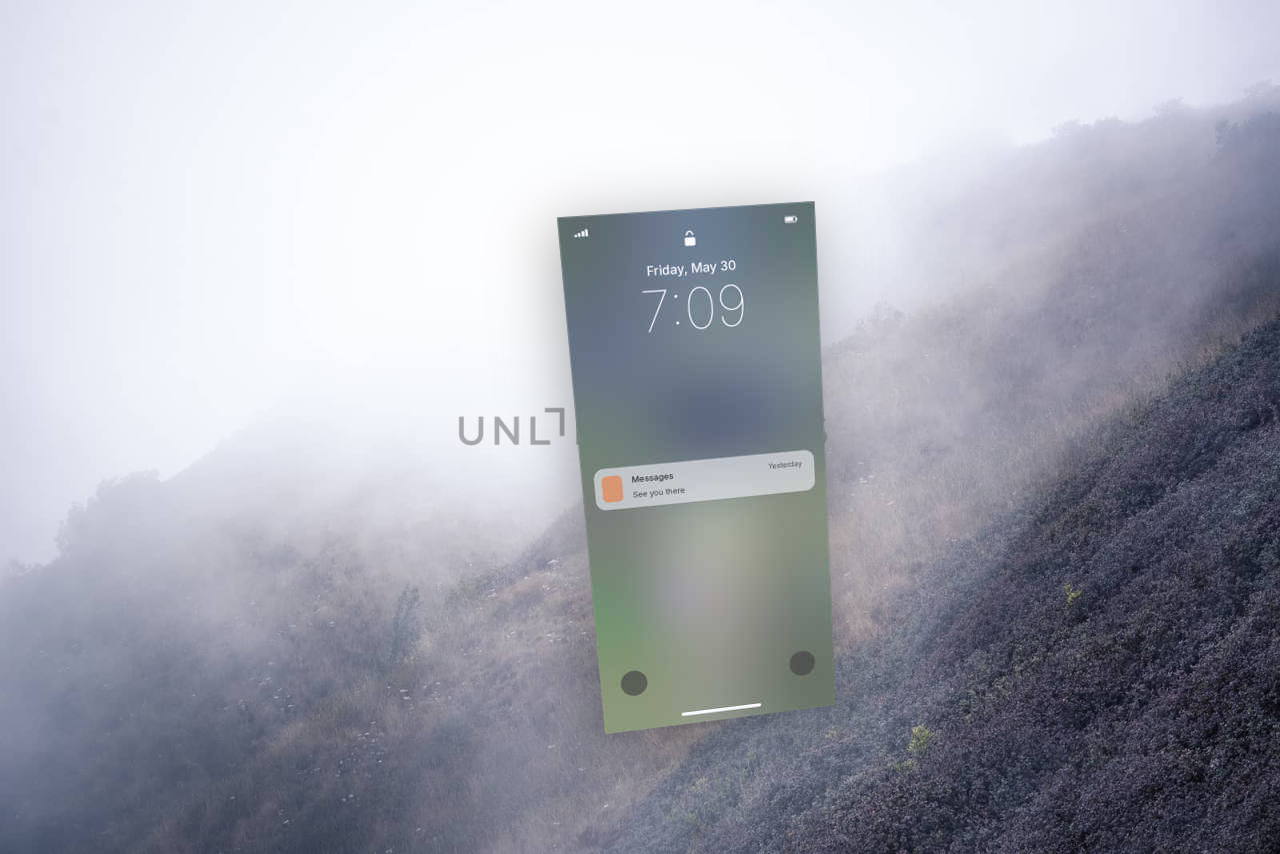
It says 7.09
